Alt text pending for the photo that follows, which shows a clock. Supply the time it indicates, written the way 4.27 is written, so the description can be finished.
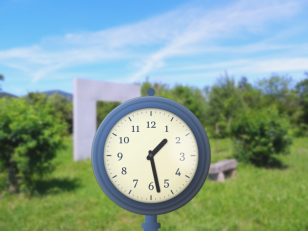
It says 1.28
